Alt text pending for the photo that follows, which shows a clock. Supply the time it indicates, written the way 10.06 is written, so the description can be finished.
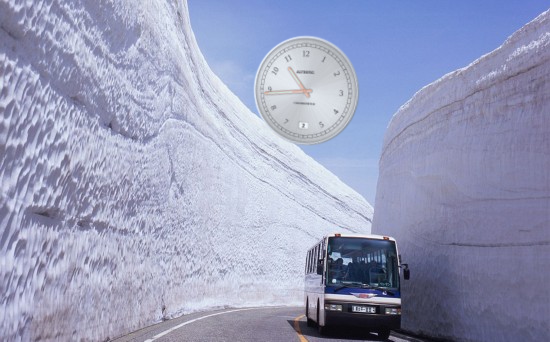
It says 10.44
